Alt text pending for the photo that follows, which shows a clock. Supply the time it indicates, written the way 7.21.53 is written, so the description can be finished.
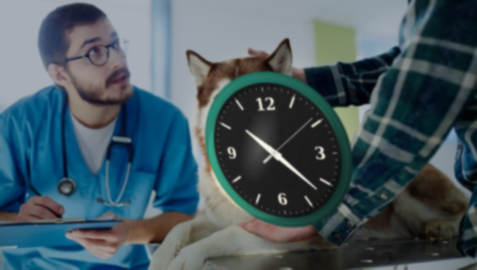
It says 10.22.09
